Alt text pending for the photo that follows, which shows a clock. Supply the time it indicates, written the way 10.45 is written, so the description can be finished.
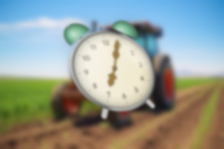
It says 7.04
